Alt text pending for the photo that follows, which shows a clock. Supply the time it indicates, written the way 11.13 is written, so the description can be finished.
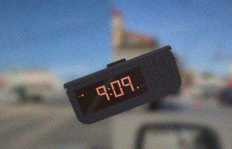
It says 9.09
